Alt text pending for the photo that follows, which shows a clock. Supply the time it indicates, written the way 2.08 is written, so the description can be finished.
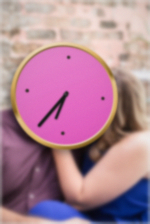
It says 6.36
